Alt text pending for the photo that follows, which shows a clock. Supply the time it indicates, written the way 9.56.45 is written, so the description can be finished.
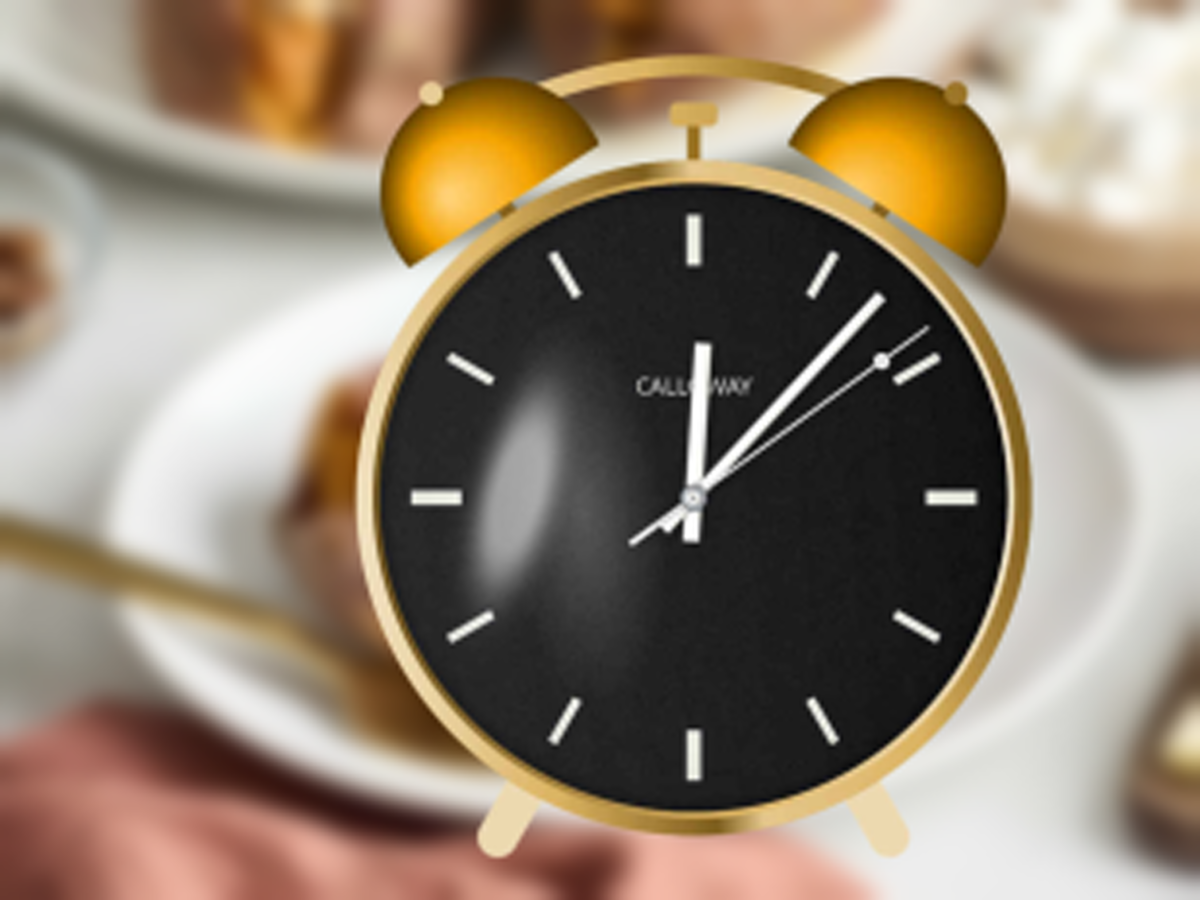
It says 12.07.09
